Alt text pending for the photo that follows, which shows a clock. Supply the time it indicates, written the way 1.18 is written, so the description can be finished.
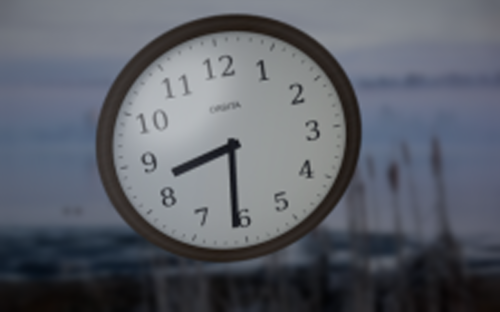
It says 8.31
